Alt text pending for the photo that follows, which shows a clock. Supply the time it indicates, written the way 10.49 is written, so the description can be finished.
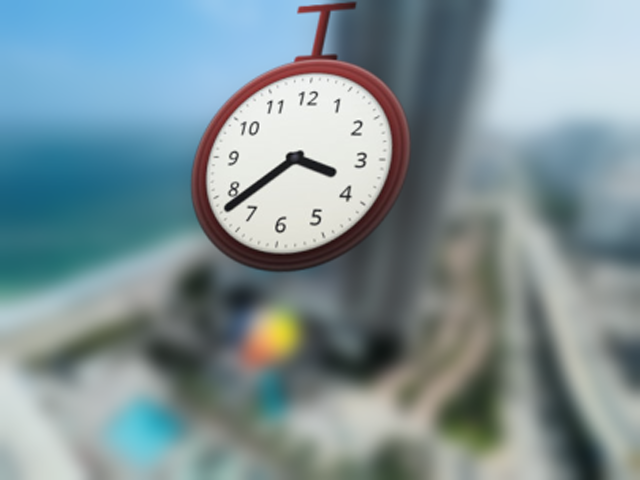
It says 3.38
